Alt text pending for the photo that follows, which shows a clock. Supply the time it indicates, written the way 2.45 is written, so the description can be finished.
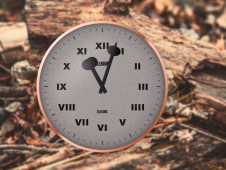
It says 11.03
